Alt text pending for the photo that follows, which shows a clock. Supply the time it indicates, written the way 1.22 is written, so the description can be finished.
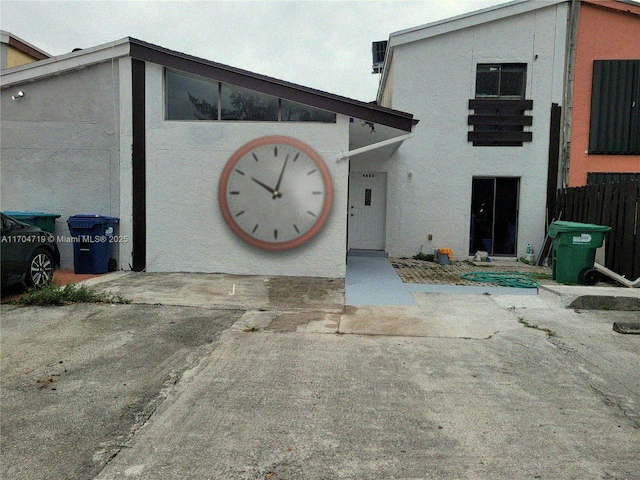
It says 10.03
